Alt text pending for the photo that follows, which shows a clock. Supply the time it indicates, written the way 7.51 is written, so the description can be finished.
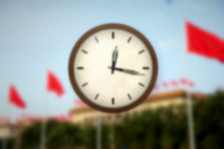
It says 12.17
